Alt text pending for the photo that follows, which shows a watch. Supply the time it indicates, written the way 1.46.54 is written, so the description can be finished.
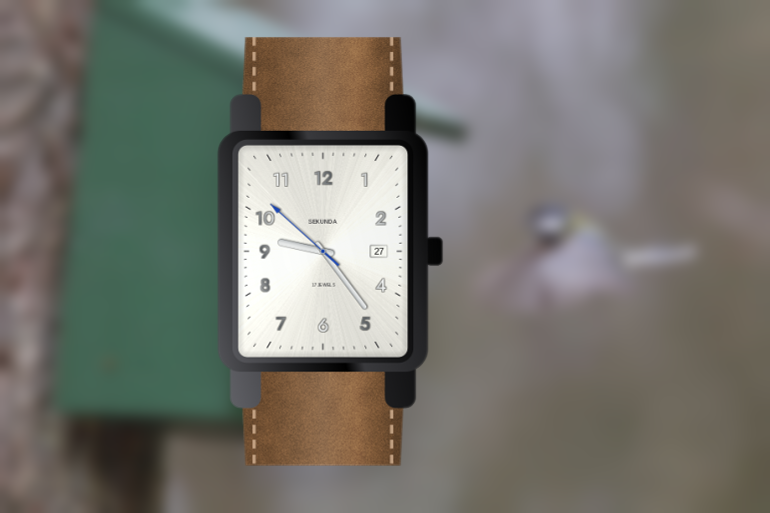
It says 9.23.52
